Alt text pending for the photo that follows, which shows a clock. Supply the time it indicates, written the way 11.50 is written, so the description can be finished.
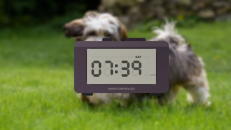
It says 7.39
